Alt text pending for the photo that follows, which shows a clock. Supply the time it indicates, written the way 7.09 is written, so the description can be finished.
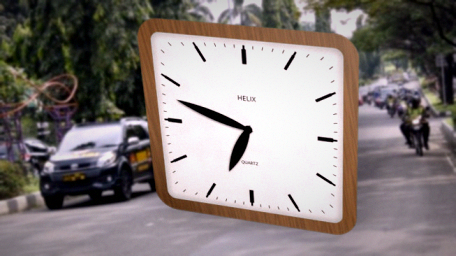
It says 6.48
